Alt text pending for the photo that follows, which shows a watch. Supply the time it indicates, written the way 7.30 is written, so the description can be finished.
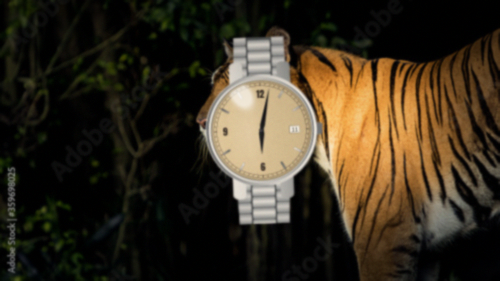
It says 6.02
